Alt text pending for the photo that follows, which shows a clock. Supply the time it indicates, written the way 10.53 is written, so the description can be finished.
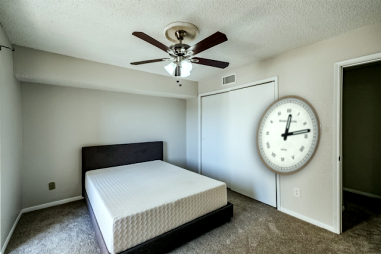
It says 12.13
